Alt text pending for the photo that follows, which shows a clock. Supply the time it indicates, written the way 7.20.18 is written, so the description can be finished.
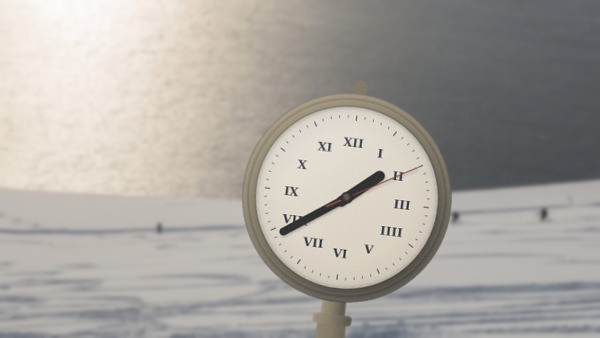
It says 1.39.10
